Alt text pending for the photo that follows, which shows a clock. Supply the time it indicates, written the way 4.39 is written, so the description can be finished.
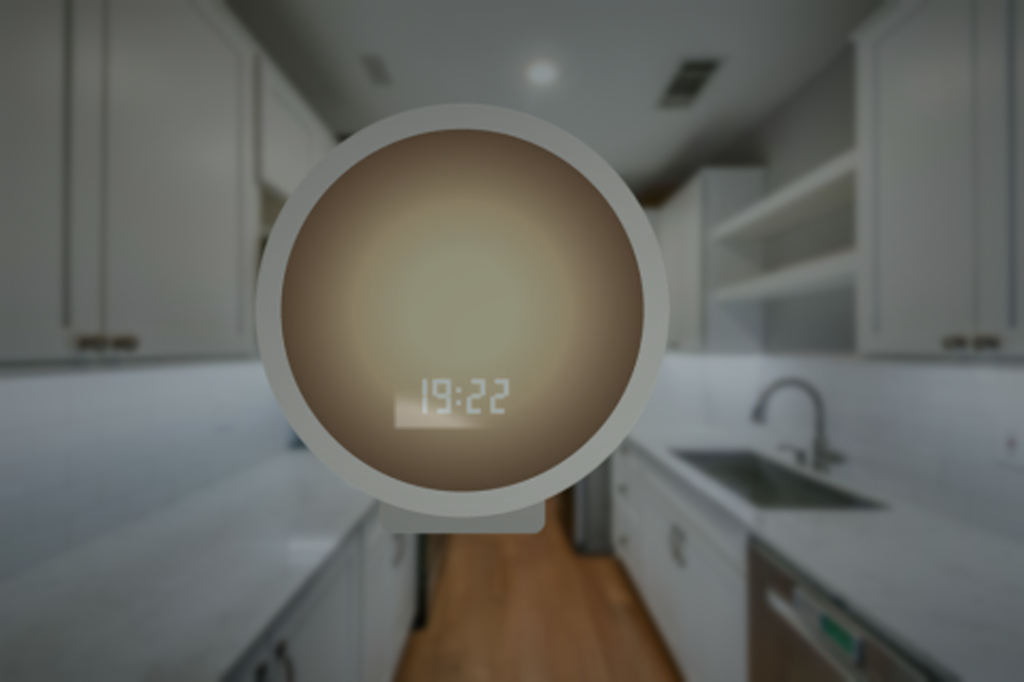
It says 19.22
